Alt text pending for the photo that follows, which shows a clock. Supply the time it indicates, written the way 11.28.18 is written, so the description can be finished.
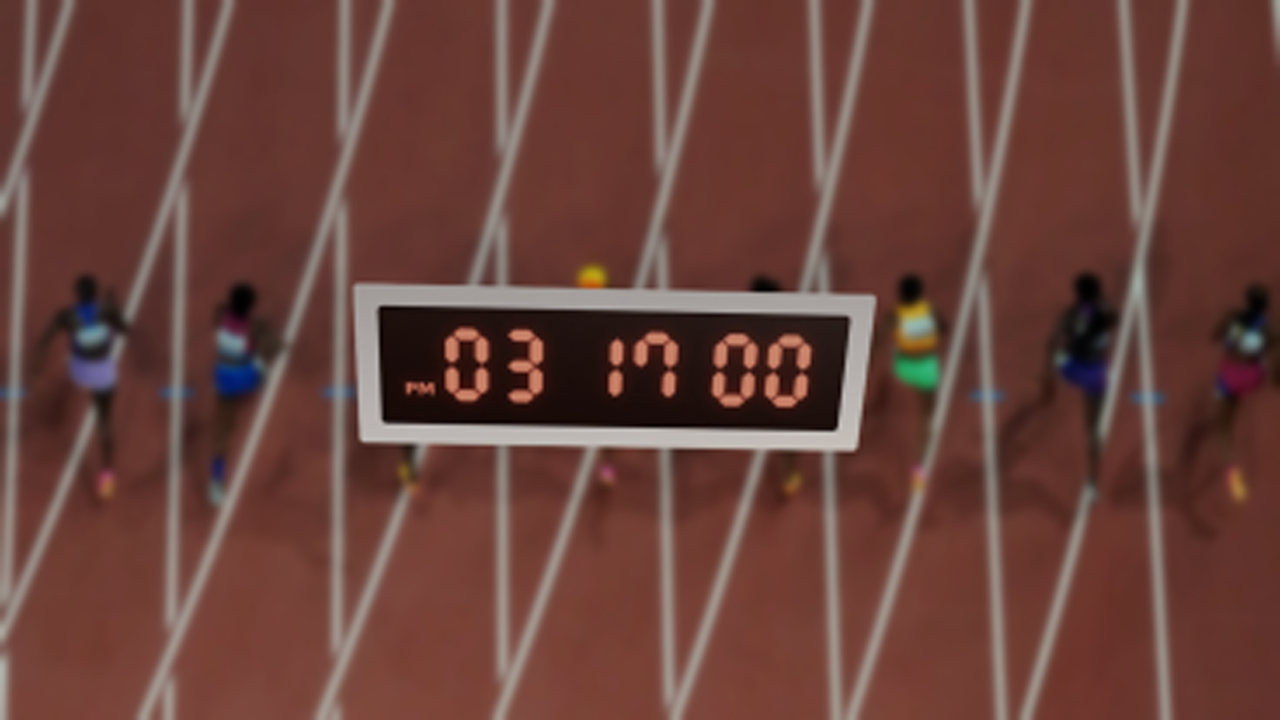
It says 3.17.00
